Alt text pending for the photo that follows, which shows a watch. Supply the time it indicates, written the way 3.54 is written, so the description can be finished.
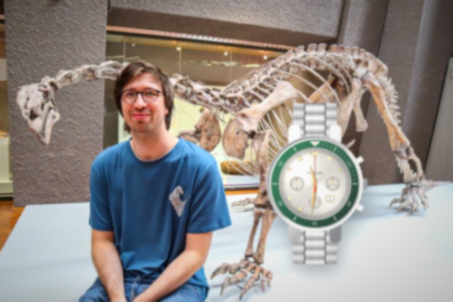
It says 11.31
